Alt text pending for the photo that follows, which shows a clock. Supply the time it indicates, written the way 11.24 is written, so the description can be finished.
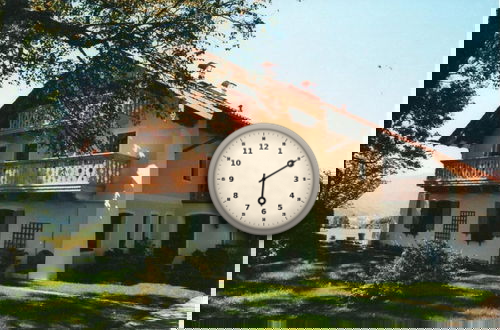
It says 6.10
